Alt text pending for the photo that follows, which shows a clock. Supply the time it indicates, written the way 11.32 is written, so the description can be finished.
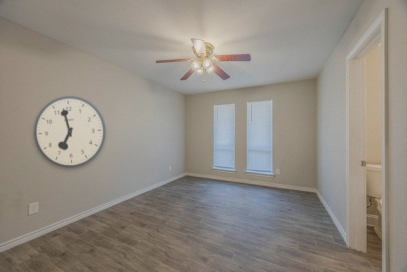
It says 6.58
